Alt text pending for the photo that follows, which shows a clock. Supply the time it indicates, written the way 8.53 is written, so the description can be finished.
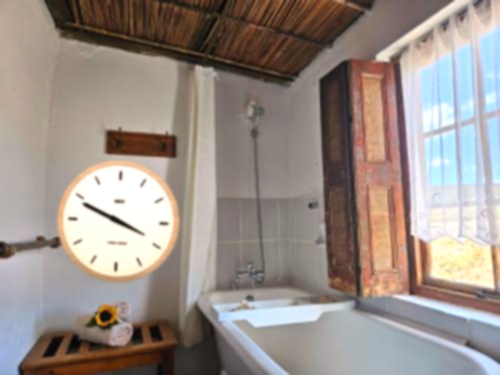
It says 3.49
